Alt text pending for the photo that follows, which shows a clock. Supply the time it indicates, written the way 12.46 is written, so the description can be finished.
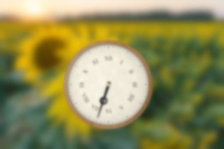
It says 6.33
